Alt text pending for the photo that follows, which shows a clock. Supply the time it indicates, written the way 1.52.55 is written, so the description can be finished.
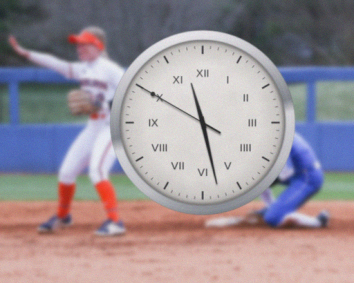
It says 11.27.50
